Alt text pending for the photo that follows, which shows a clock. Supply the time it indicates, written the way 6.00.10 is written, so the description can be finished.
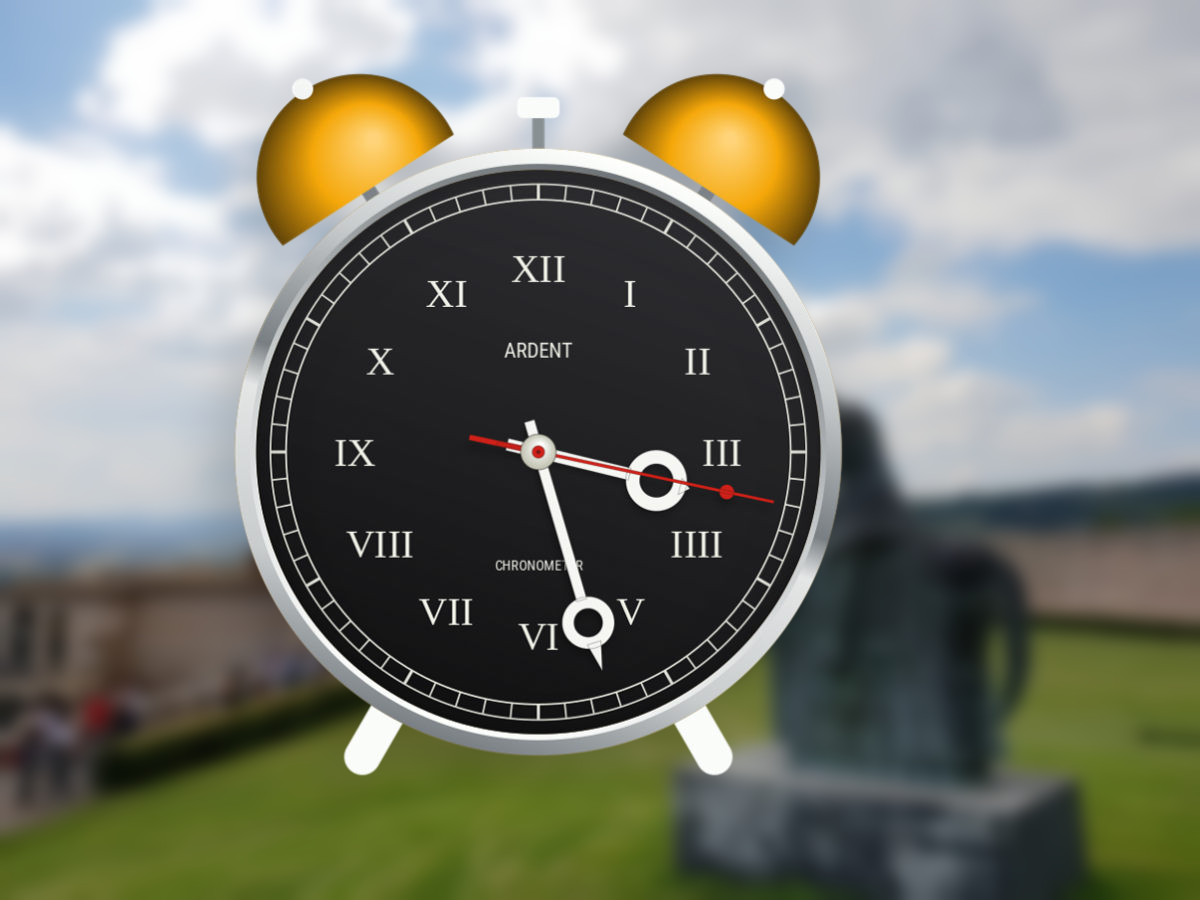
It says 3.27.17
